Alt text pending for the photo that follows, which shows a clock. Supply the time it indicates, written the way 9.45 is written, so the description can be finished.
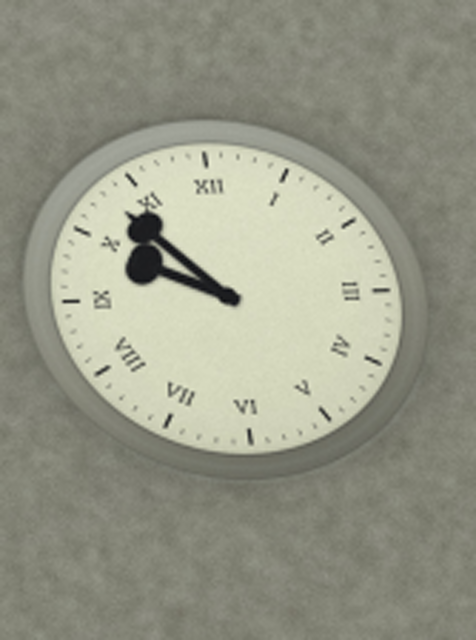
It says 9.53
